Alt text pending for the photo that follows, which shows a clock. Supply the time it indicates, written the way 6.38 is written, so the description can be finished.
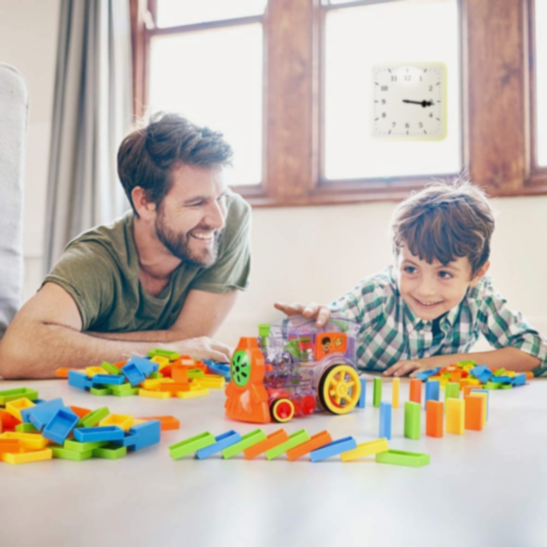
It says 3.16
